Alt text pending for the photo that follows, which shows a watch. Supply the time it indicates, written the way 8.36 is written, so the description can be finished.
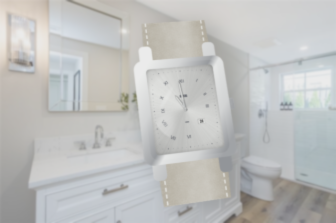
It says 10.59
